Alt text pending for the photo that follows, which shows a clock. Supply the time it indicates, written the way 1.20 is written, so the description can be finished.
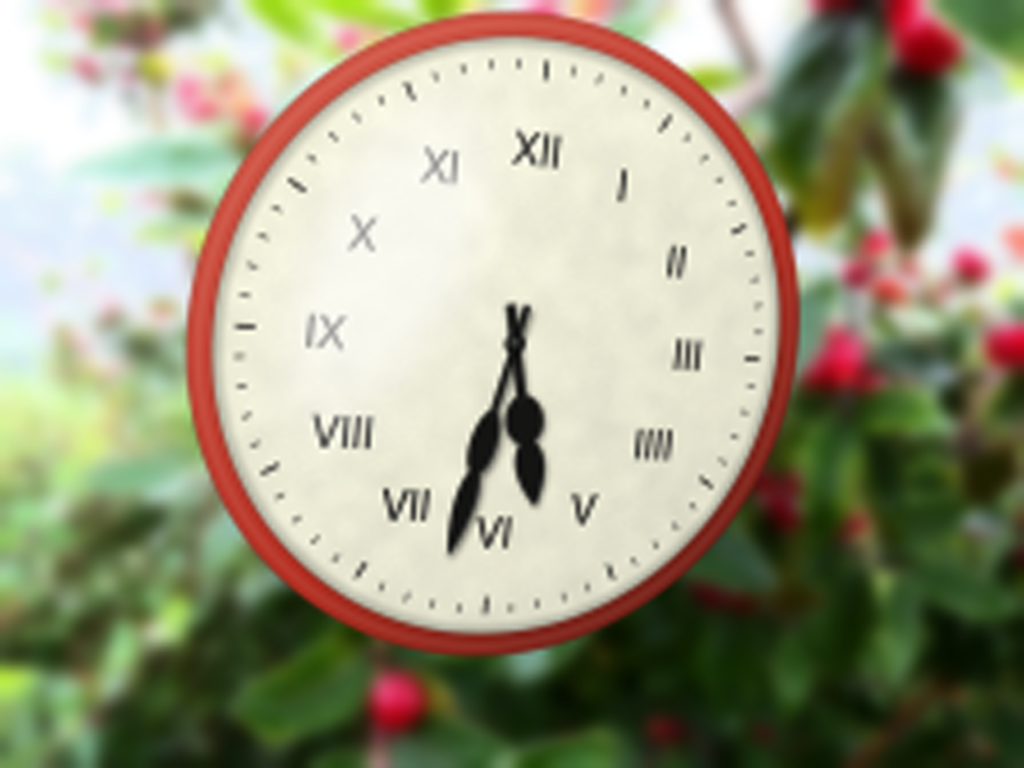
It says 5.32
